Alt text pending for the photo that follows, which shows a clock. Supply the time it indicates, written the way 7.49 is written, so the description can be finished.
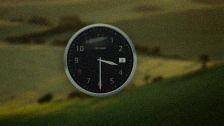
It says 3.30
